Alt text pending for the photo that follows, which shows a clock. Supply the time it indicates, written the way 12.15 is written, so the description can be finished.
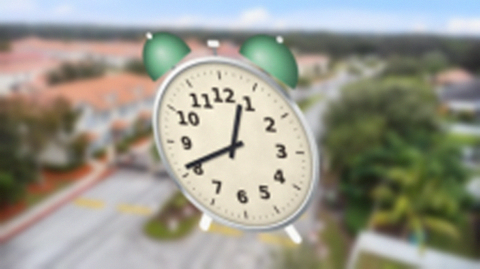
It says 12.41
